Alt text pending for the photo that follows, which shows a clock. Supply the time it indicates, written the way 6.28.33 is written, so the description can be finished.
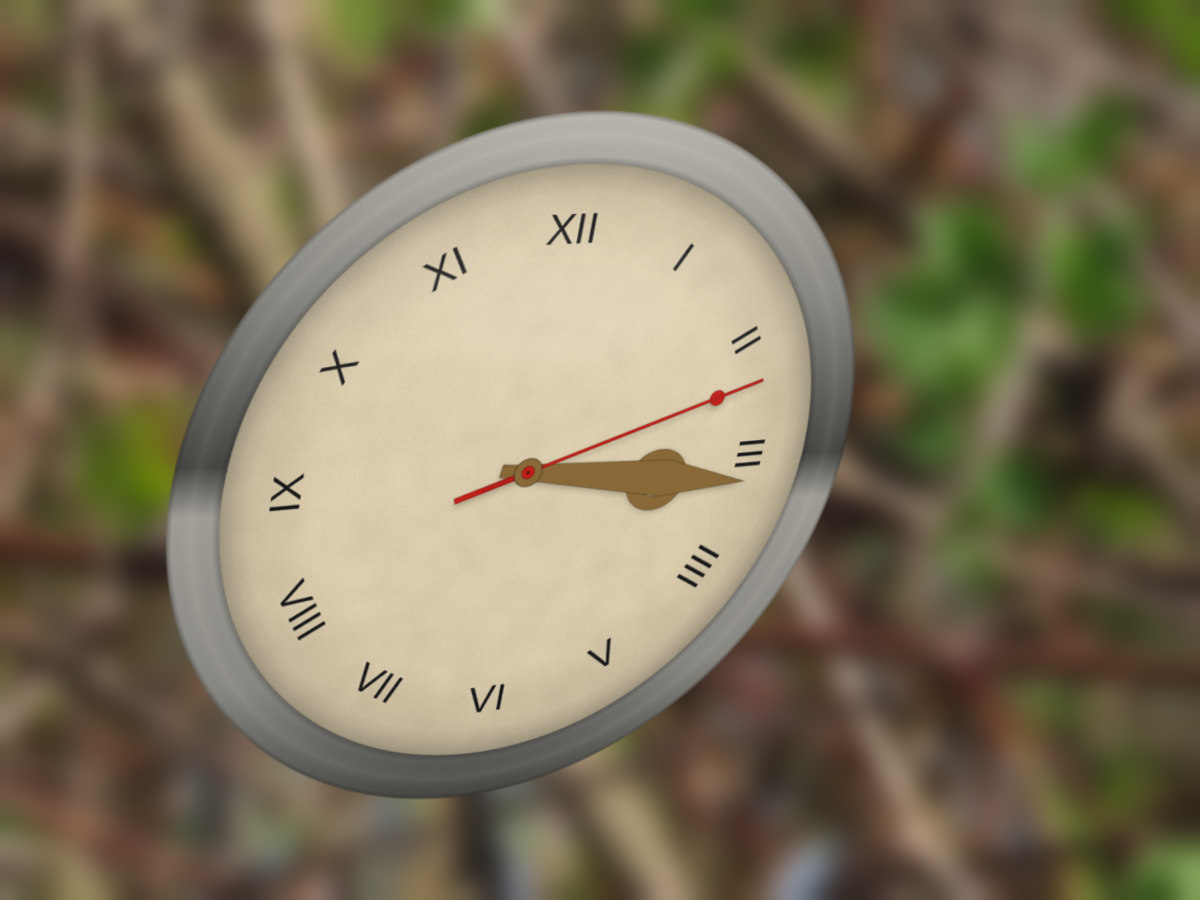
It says 3.16.12
